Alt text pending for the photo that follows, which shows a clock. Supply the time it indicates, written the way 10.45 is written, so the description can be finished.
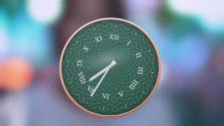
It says 7.34
